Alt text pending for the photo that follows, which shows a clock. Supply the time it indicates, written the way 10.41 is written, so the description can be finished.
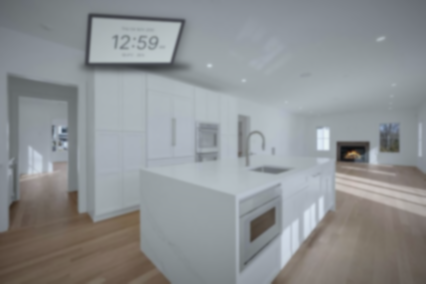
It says 12.59
